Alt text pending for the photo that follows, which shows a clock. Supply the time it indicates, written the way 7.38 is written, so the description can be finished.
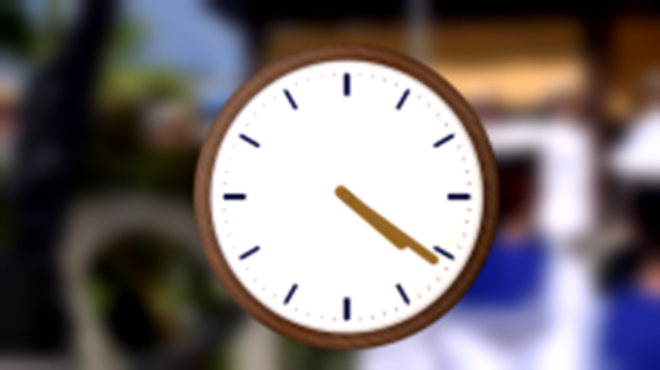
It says 4.21
